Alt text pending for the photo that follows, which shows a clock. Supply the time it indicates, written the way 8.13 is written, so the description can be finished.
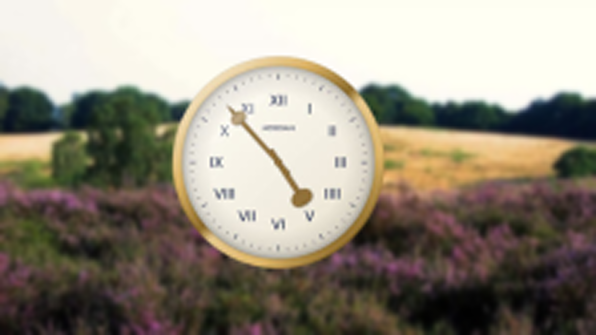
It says 4.53
